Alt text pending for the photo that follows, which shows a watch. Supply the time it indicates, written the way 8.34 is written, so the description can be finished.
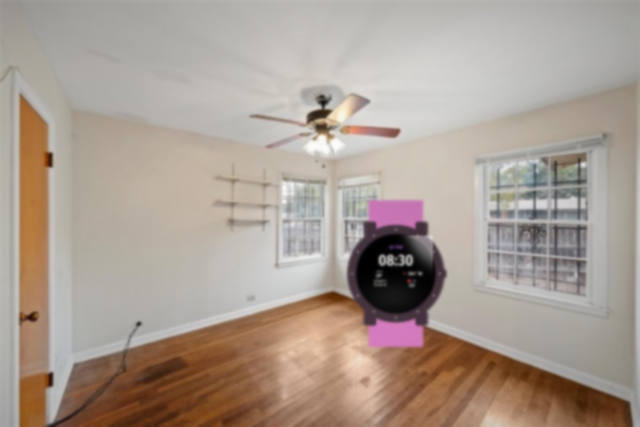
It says 8.30
